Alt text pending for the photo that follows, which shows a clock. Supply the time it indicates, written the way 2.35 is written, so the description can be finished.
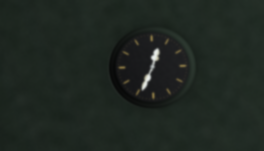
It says 12.34
